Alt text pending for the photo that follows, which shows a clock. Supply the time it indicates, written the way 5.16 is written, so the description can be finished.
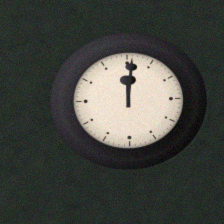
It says 12.01
